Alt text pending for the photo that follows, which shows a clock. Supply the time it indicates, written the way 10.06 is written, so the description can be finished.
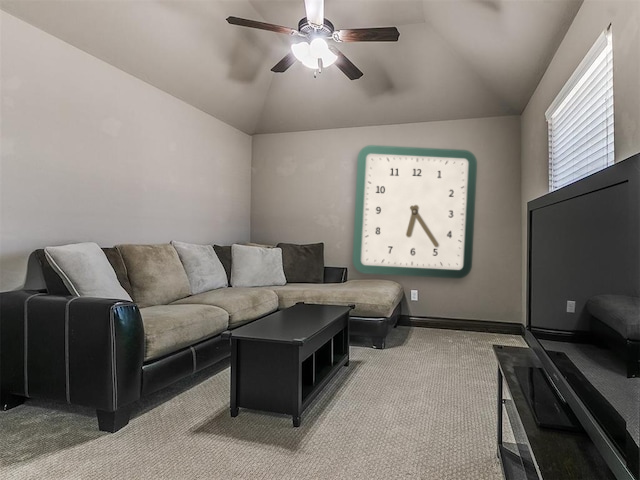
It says 6.24
